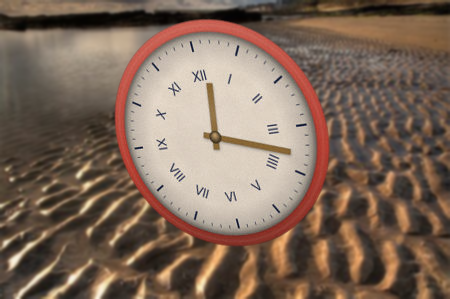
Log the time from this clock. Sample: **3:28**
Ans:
**12:18**
